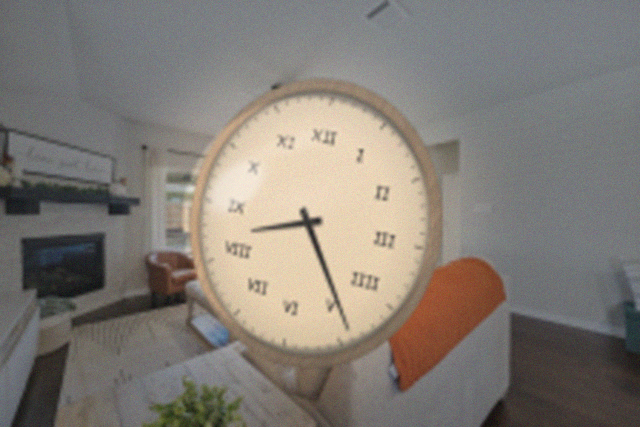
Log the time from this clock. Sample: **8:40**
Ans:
**8:24**
